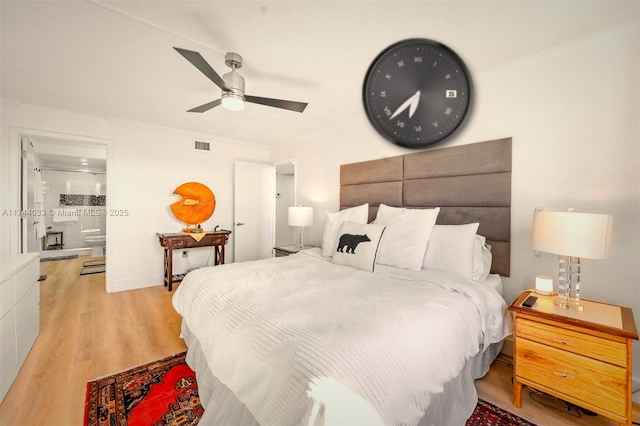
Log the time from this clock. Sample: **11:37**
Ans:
**6:38**
